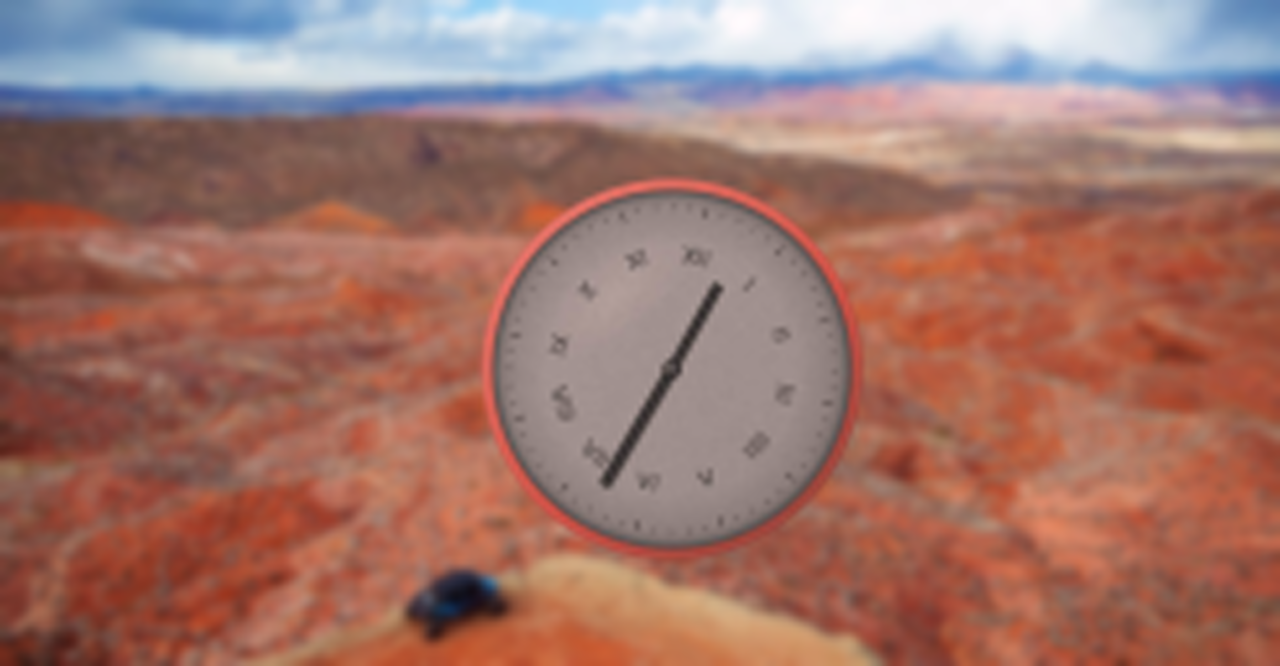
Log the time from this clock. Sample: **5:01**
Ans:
**12:33**
